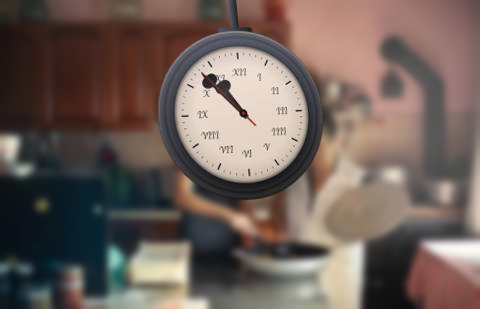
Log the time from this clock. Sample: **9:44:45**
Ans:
**10:52:53**
